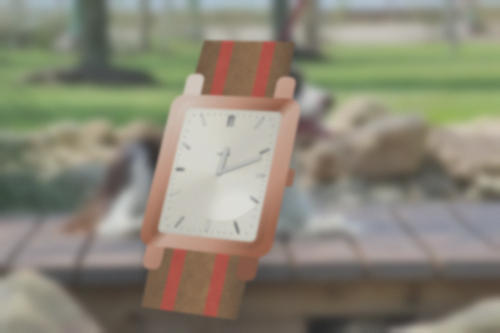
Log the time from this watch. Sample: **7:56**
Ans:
**12:11**
